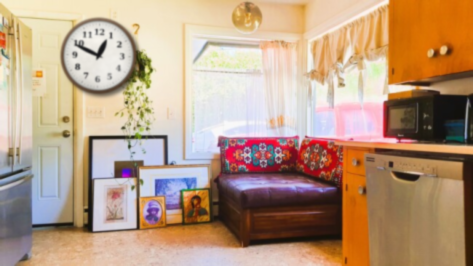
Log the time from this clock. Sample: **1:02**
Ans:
**12:49**
